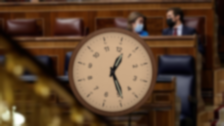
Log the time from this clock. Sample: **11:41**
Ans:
**12:24**
